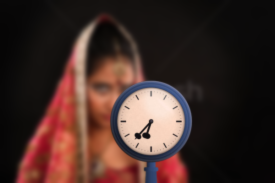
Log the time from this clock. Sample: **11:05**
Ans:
**6:37**
